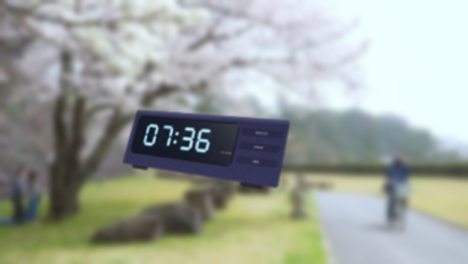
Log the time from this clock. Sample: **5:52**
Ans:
**7:36**
